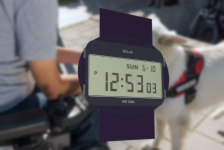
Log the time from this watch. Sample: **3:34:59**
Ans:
**12:53:03**
